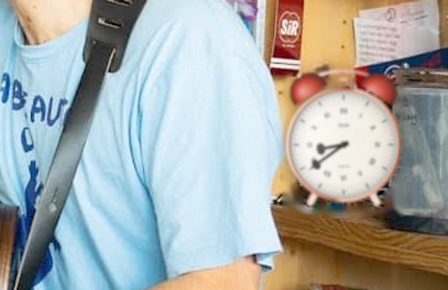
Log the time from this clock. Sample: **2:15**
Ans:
**8:39**
